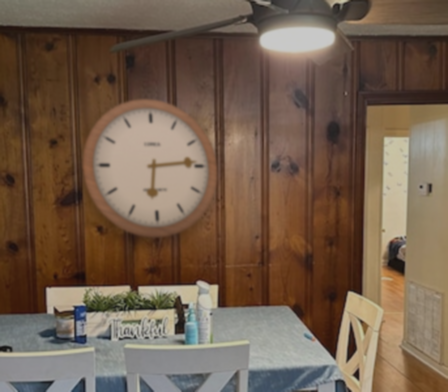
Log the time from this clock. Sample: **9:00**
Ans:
**6:14**
